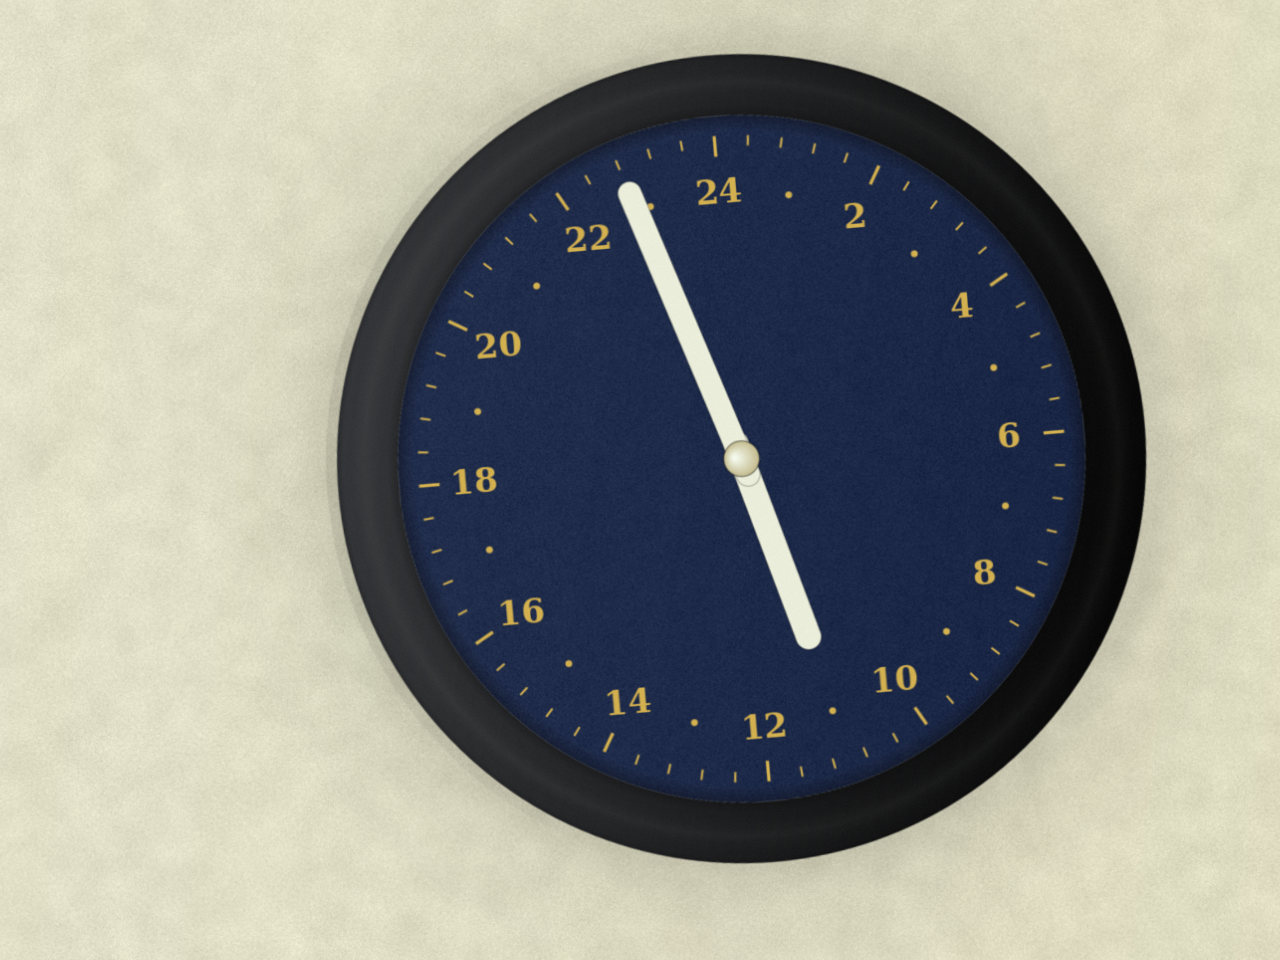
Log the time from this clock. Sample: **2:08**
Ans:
**10:57**
